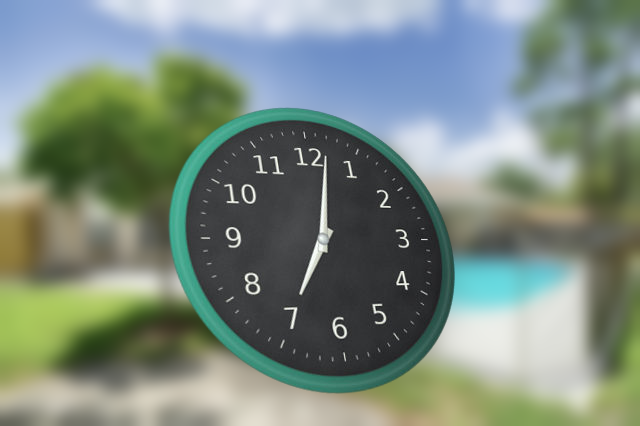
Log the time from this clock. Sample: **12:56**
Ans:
**7:02**
